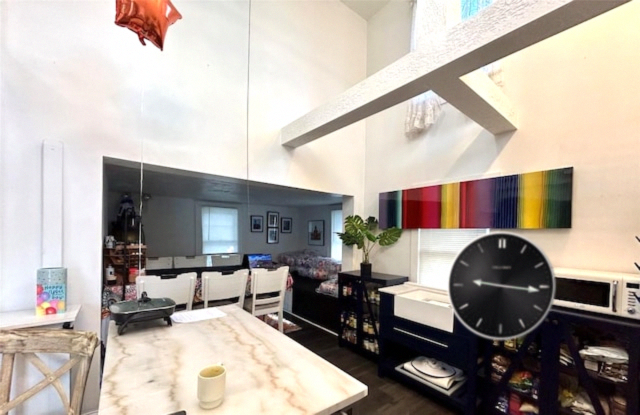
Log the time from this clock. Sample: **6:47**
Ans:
**9:16**
